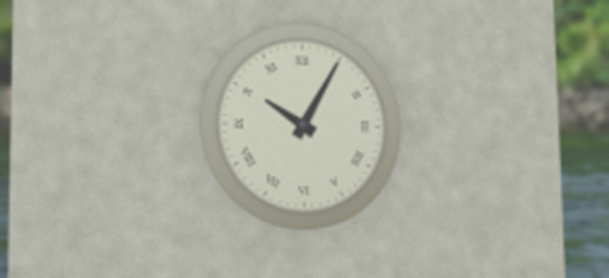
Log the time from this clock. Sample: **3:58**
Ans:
**10:05**
